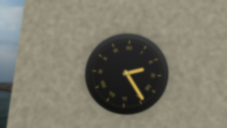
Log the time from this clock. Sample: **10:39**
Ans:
**2:24**
